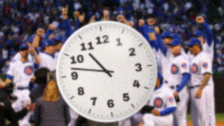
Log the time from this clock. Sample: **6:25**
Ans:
**10:47**
